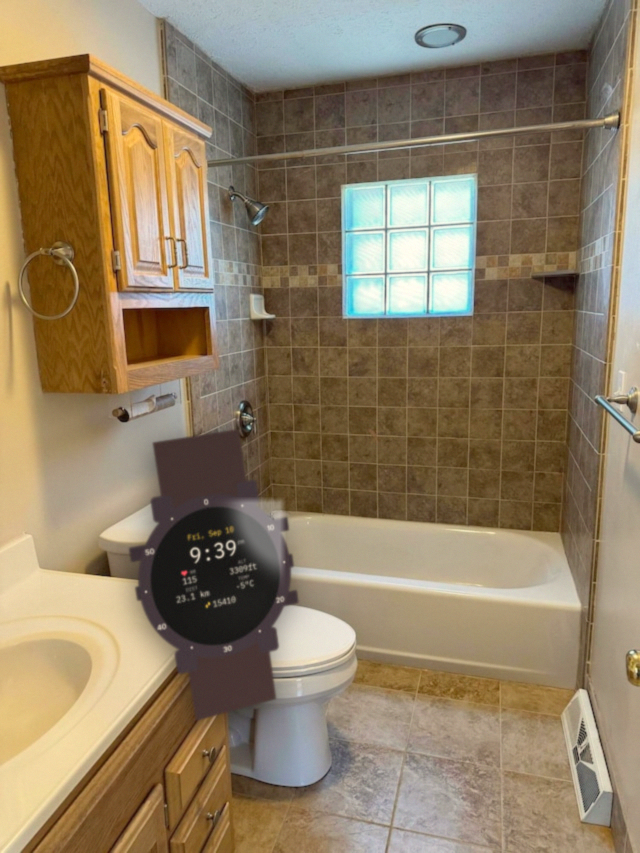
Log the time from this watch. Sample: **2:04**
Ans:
**9:39**
